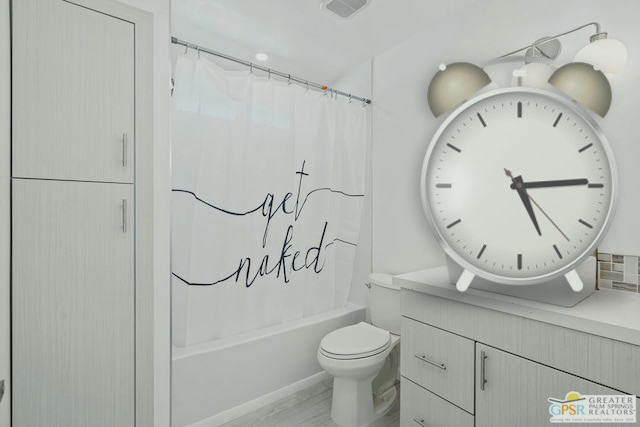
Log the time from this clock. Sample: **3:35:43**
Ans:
**5:14:23**
